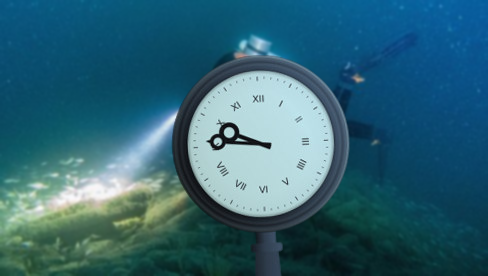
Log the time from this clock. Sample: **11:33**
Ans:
**9:46**
